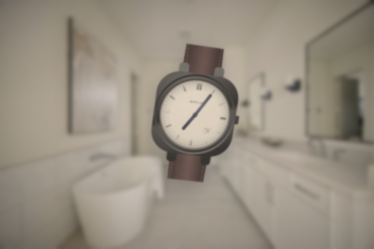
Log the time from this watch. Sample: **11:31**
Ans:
**7:05**
